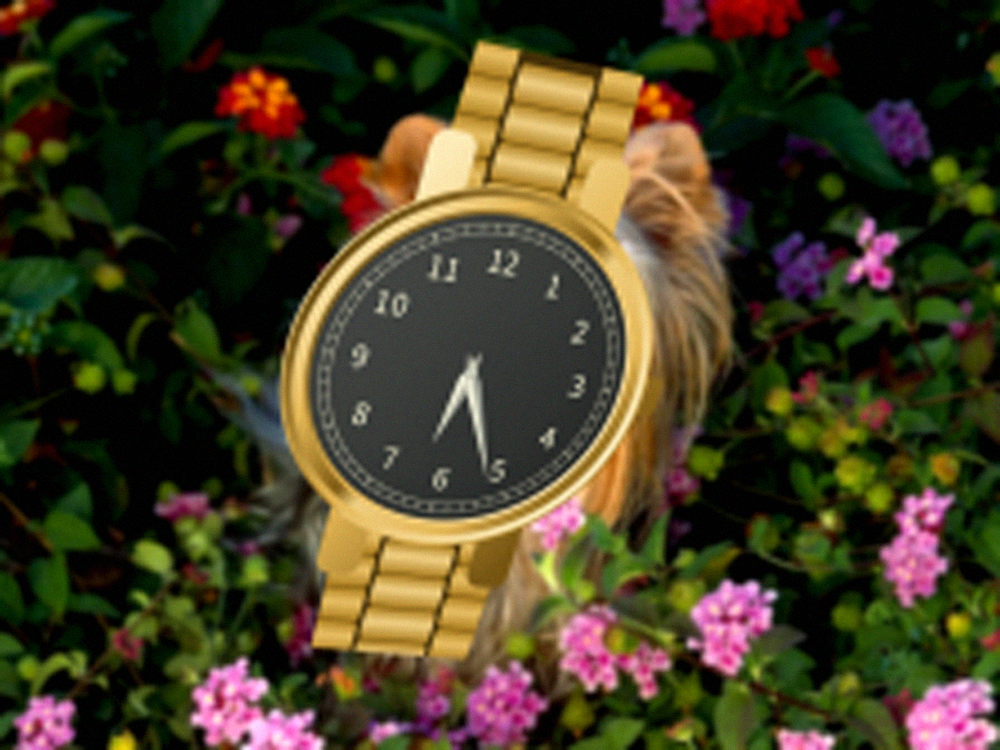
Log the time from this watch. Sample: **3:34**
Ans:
**6:26**
